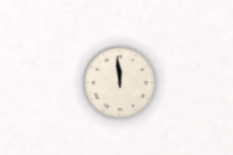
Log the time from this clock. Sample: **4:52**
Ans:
**11:59**
